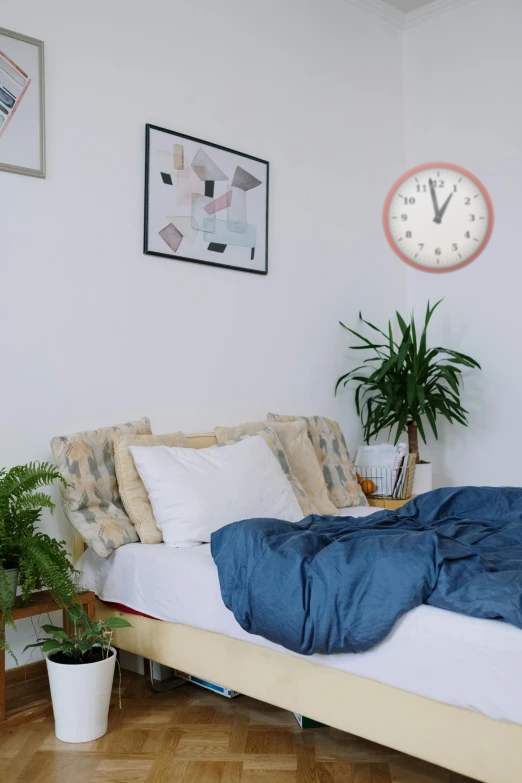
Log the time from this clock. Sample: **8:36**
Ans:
**12:58**
